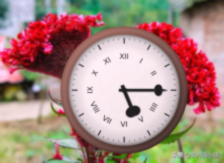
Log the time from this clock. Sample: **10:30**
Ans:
**5:15**
